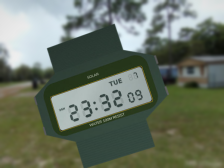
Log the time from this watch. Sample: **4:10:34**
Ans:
**23:32:09**
